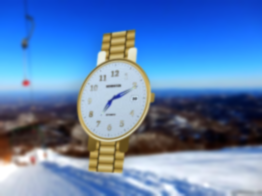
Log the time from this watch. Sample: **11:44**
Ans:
**7:11**
